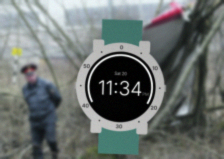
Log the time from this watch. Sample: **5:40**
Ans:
**11:34**
